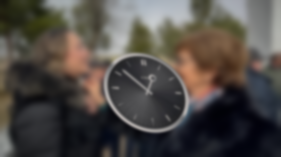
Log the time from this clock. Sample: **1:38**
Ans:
**12:52**
